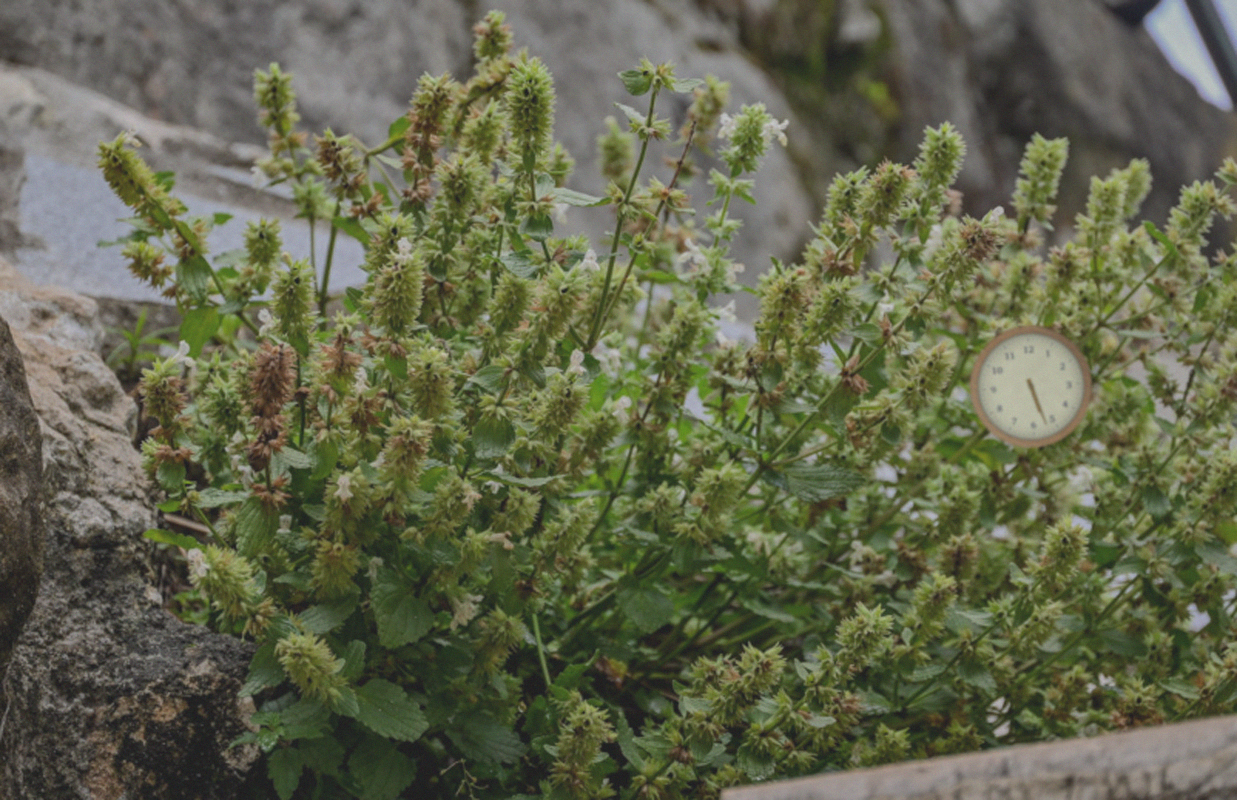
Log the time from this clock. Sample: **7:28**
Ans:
**5:27**
